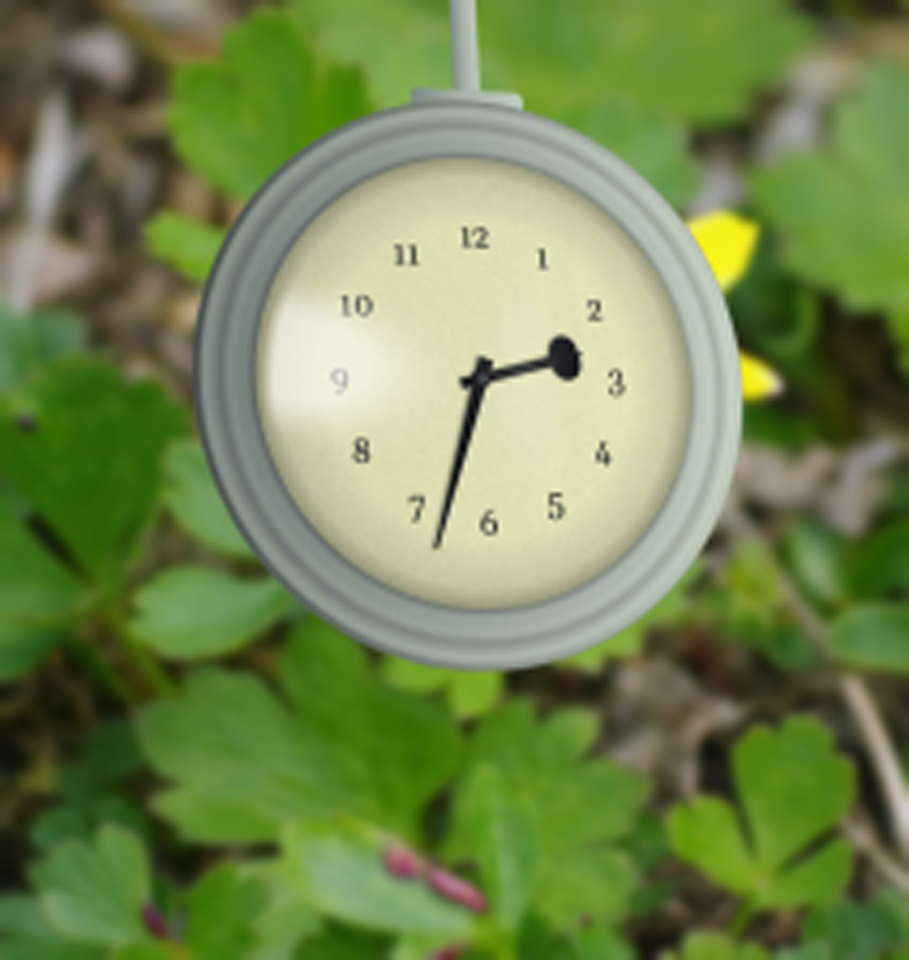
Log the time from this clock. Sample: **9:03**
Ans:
**2:33**
